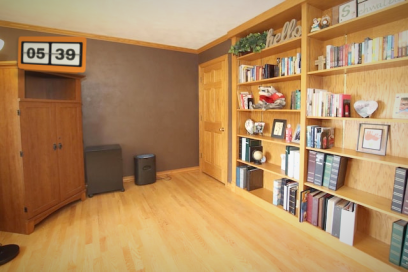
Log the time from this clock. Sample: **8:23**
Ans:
**5:39**
